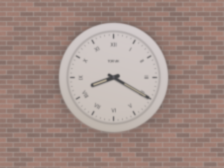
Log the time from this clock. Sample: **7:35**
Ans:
**8:20**
